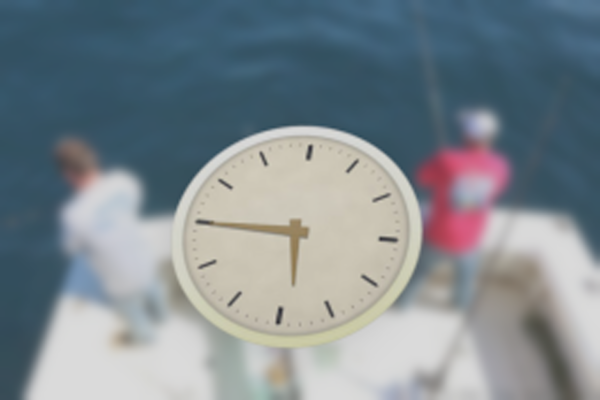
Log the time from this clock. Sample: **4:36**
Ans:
**5:45**
